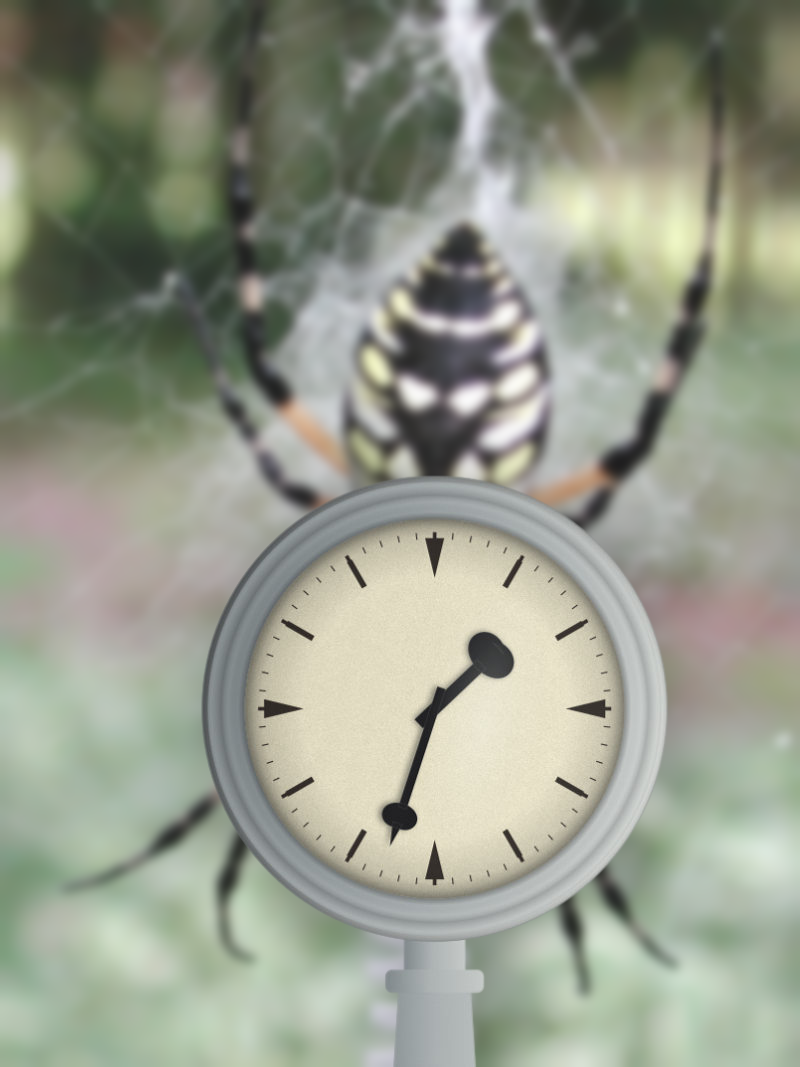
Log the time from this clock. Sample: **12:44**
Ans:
**1:33**
